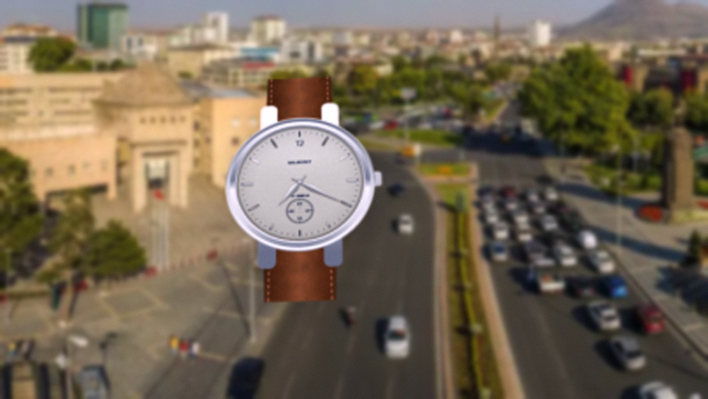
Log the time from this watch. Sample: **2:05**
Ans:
**7:20**
